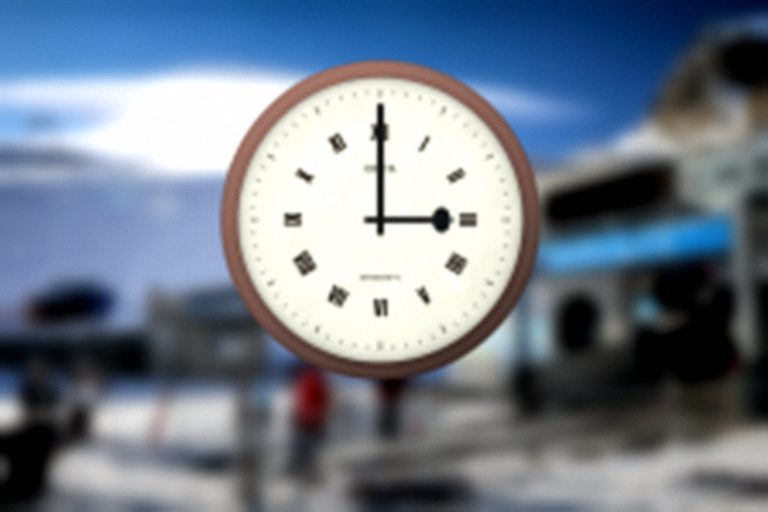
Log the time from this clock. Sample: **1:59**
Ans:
**3:00**
